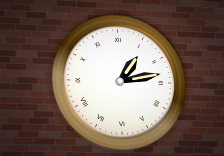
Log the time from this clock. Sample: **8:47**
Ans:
**1:13**
